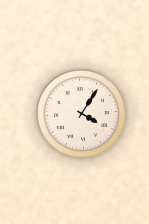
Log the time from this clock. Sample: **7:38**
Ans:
**4:06**
